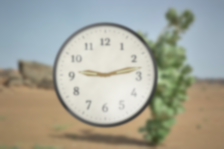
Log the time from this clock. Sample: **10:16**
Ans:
**9:13**
